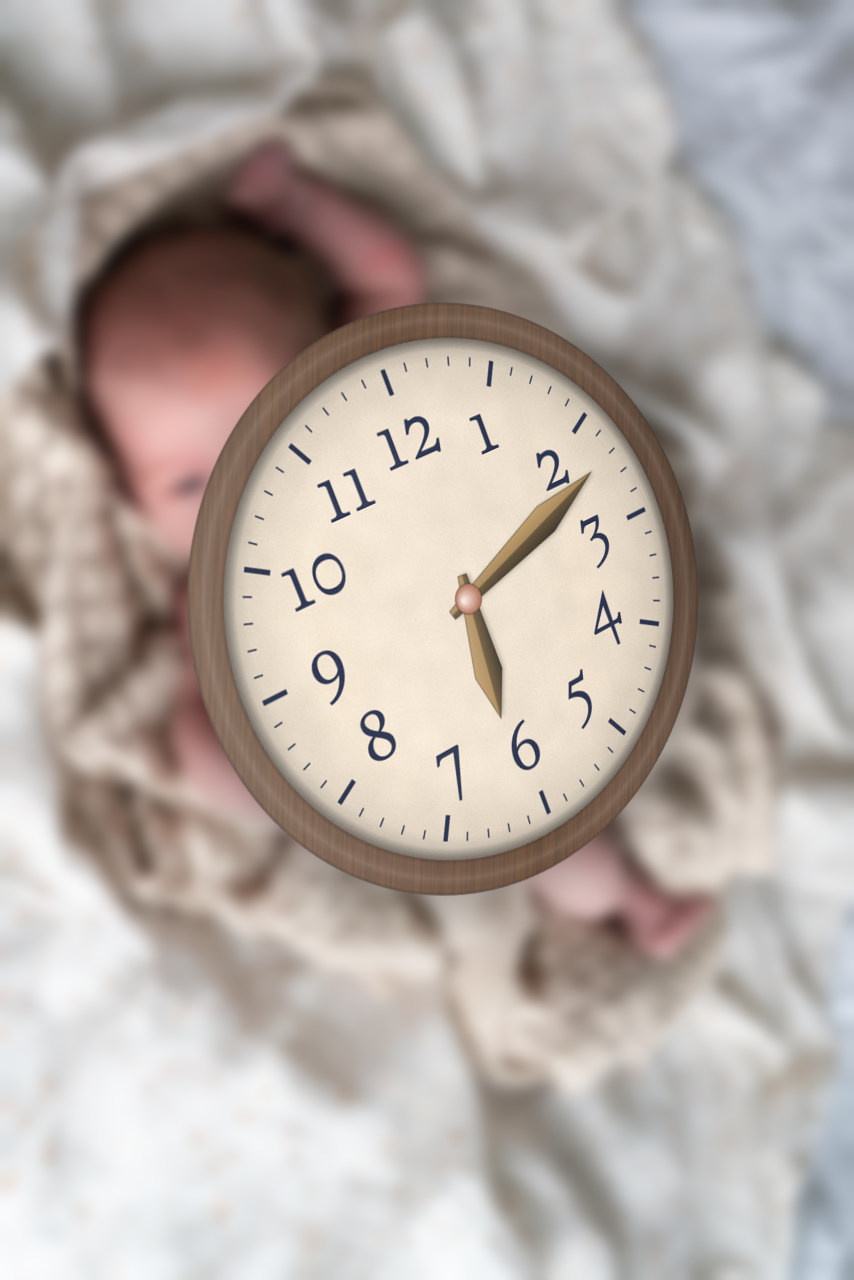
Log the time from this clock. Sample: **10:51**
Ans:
**6:12**
